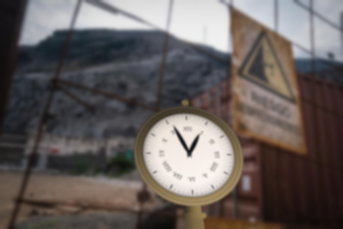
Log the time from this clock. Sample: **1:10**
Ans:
**12:56**
